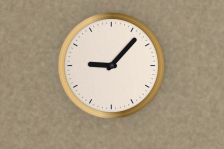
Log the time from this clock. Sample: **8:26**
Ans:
**9:07**
